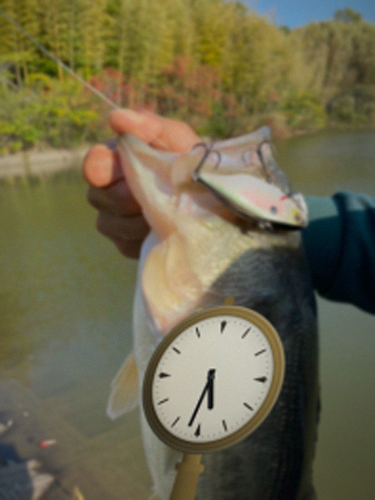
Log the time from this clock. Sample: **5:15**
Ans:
**5:32**
